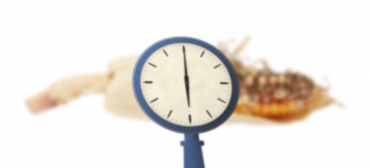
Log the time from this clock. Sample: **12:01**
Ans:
**6:00**
